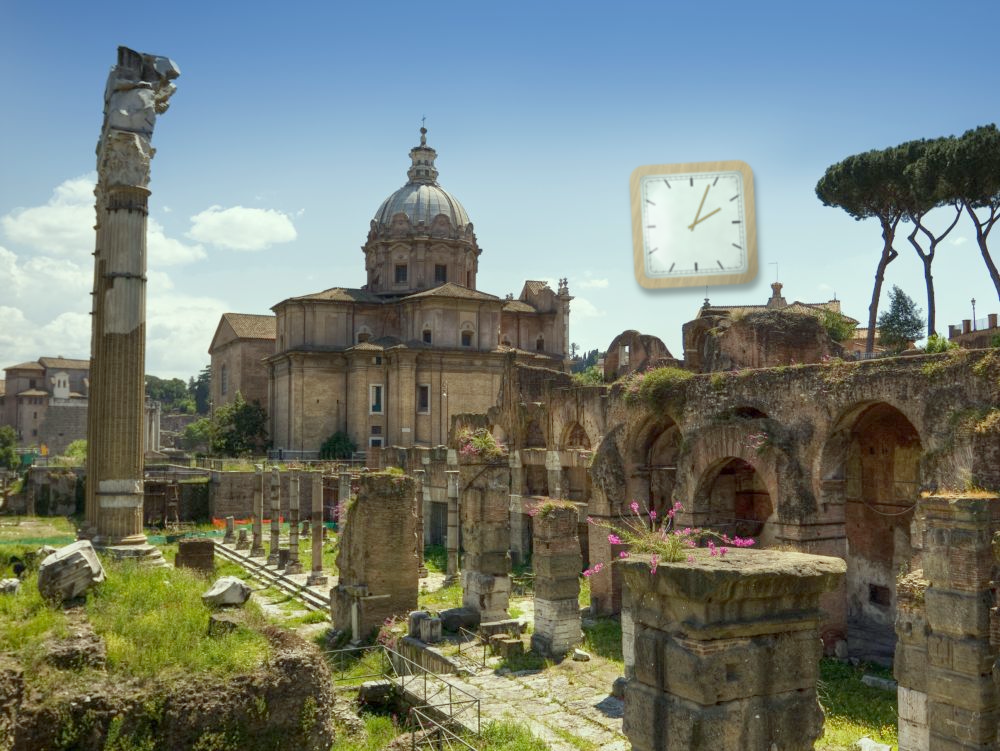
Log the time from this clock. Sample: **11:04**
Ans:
**2:04**
